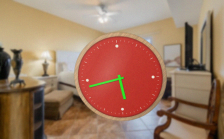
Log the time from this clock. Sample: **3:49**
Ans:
**5:43**
